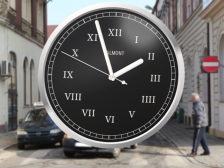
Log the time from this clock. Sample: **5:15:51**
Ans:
**1:56:49**
